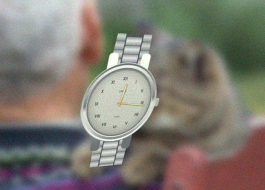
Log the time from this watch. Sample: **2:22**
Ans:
**12:16**
